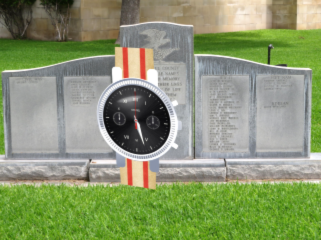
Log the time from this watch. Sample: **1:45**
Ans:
**5:27**
